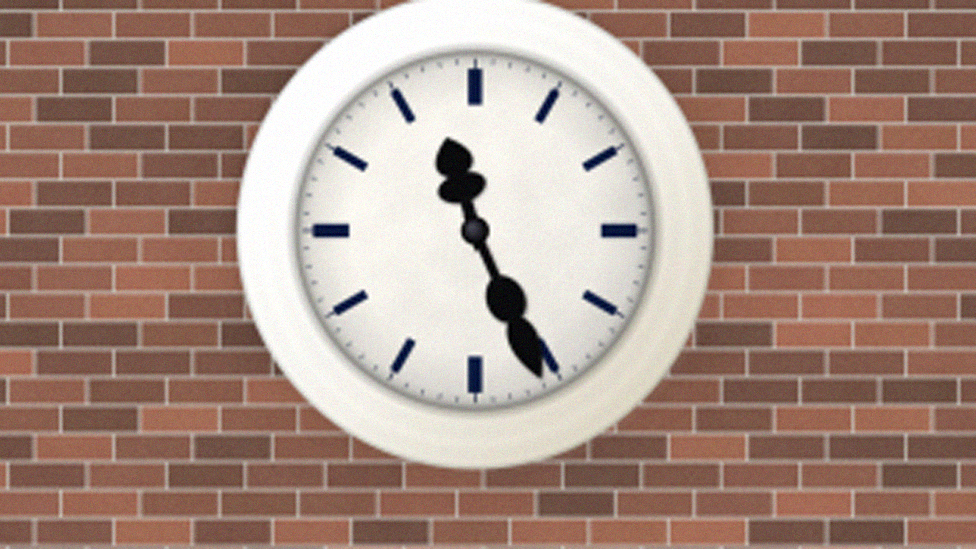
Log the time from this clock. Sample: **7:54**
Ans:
**11:26**
